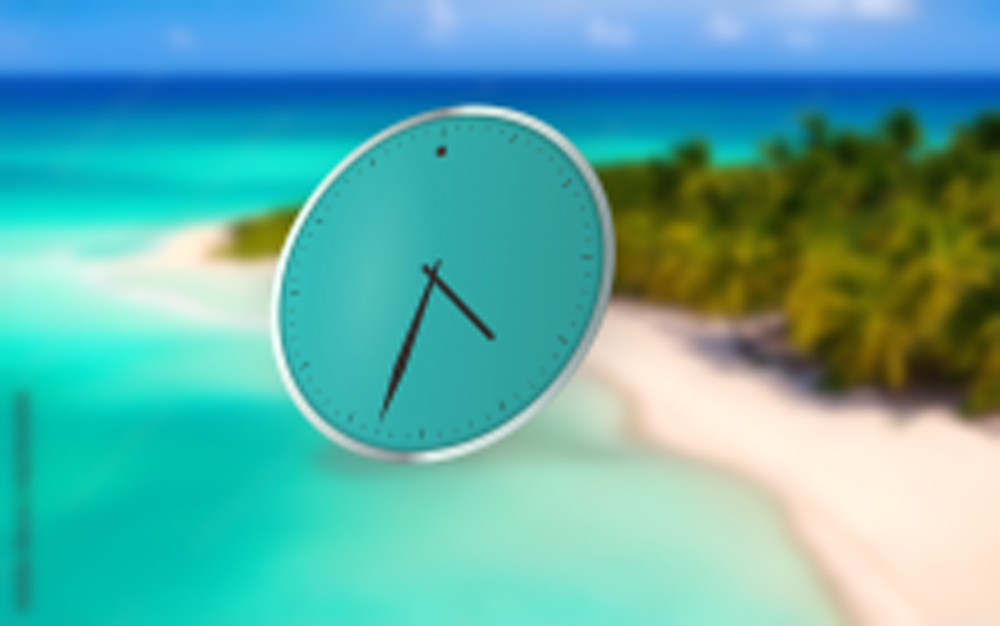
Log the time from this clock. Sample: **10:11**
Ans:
**4:33**
